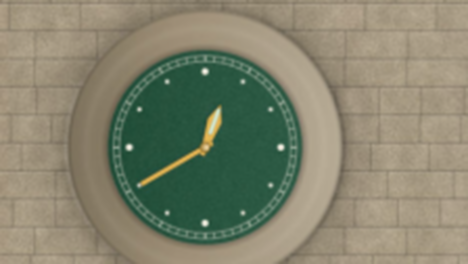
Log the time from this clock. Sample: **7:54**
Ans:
**12:40**
